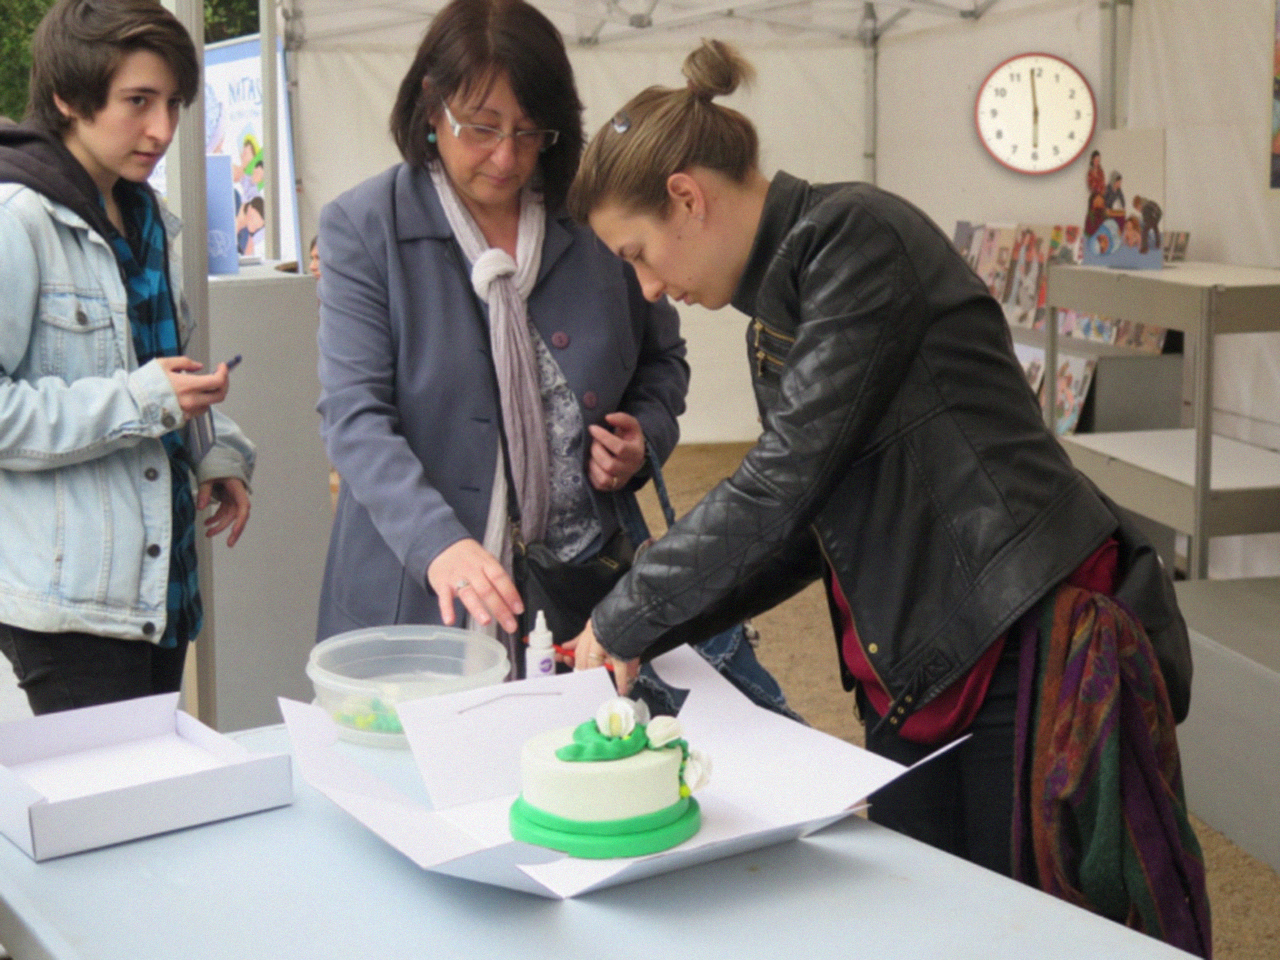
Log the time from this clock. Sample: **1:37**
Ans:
**5:59**
